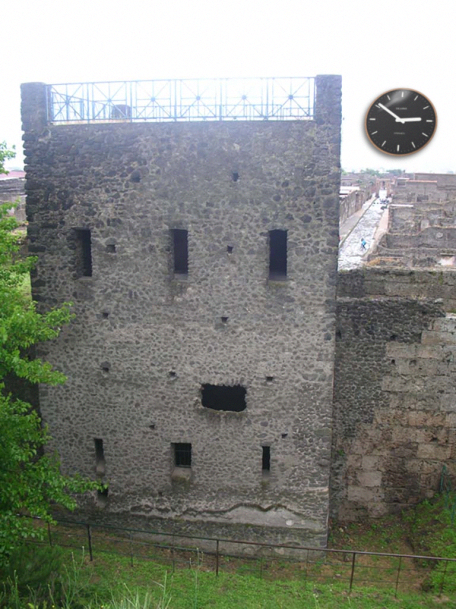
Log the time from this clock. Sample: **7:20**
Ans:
**2:51**
